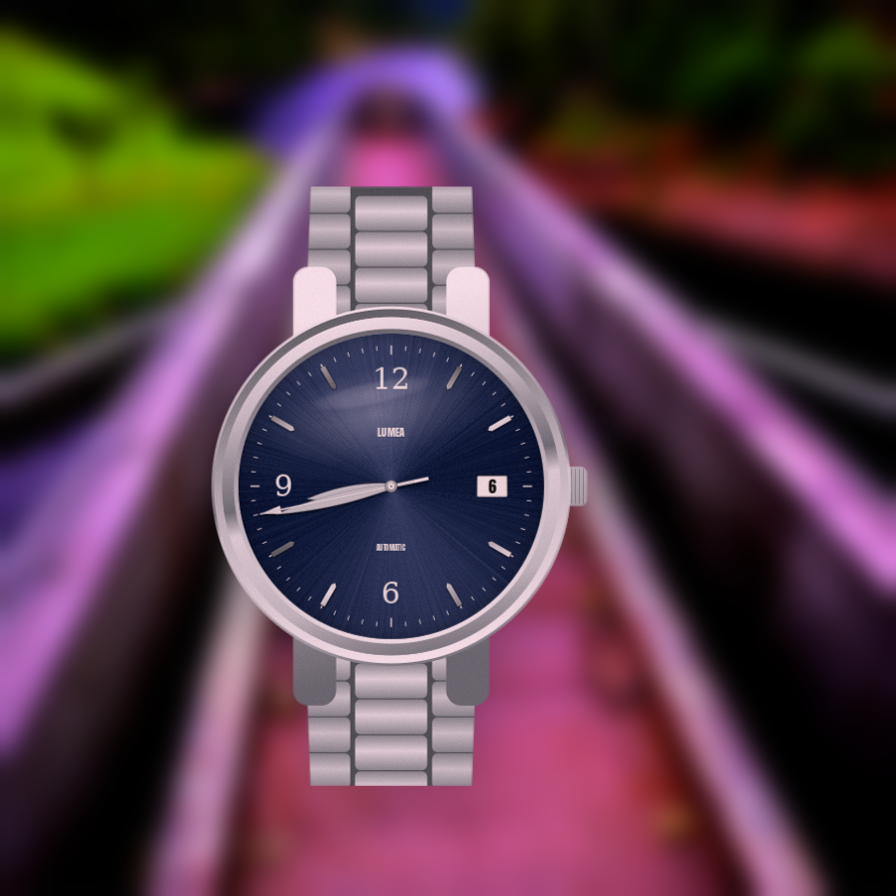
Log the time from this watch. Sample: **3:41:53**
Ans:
**8:42:43**
